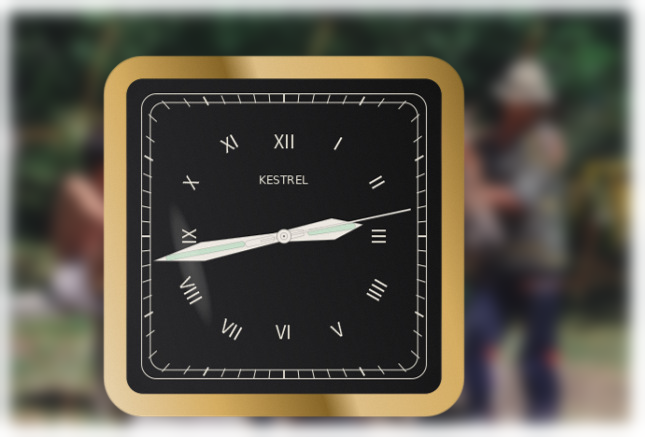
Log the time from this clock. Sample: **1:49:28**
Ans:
**2:43:13**
